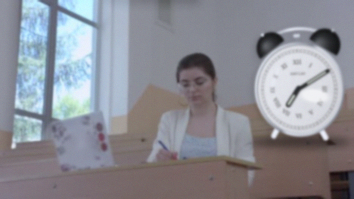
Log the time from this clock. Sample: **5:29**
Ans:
**7:10**
